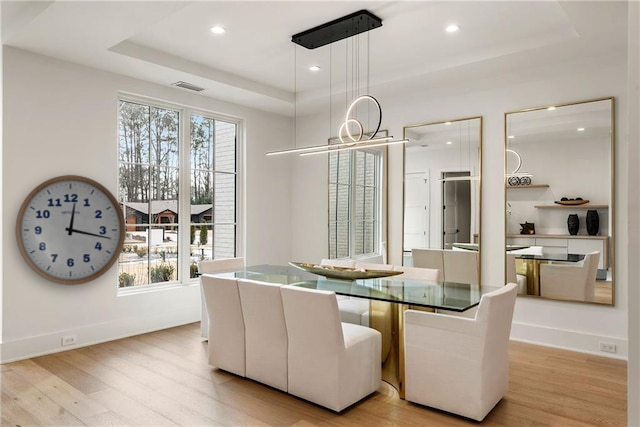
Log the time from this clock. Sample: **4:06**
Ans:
**12:17**
